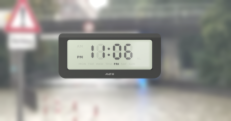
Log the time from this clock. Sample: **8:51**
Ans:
**11:06**
